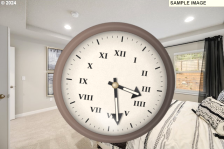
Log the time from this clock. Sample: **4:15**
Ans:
**3:28**
